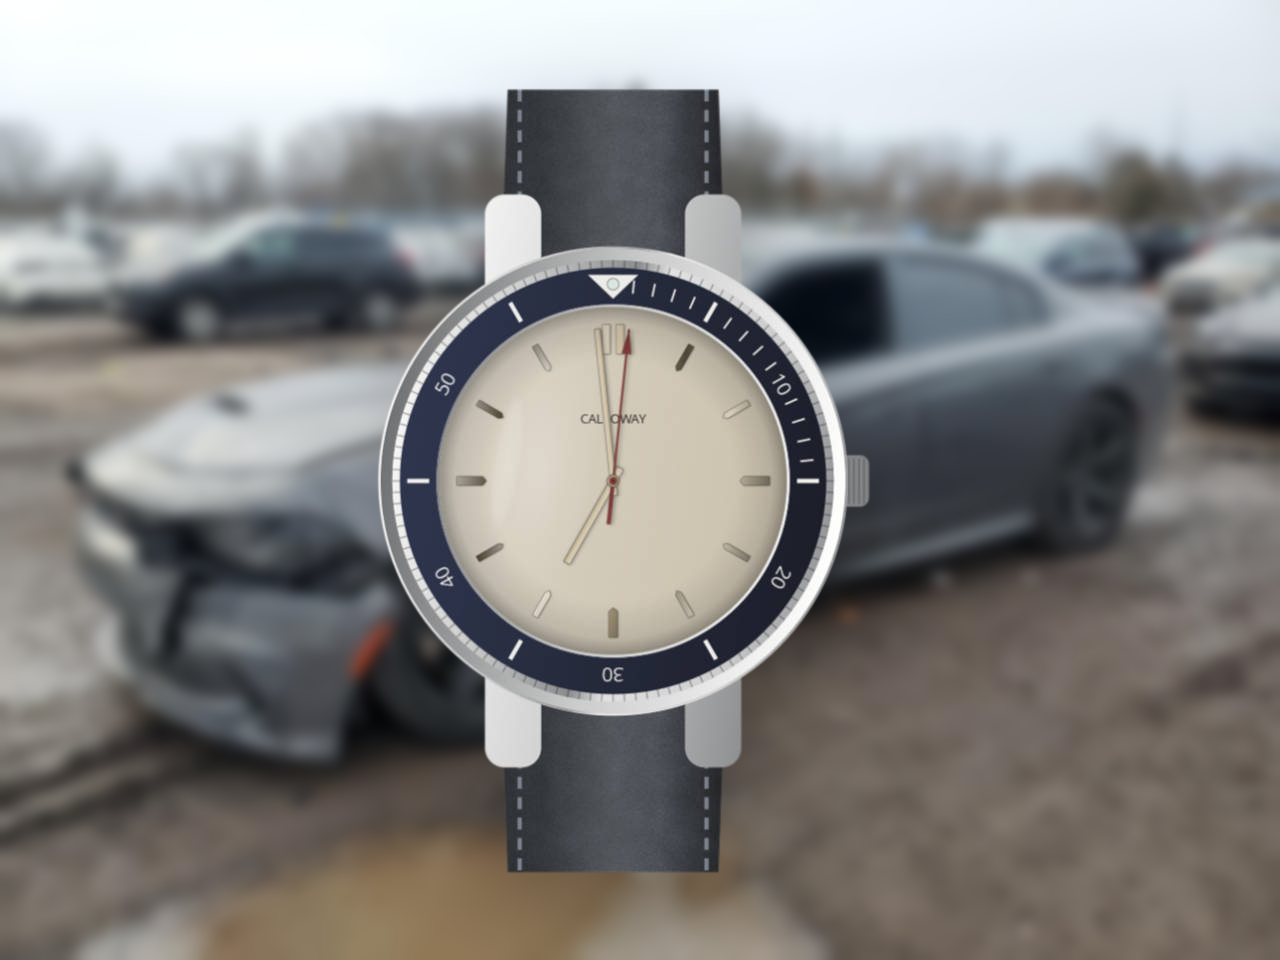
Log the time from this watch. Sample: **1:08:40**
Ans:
**6:59:01**
